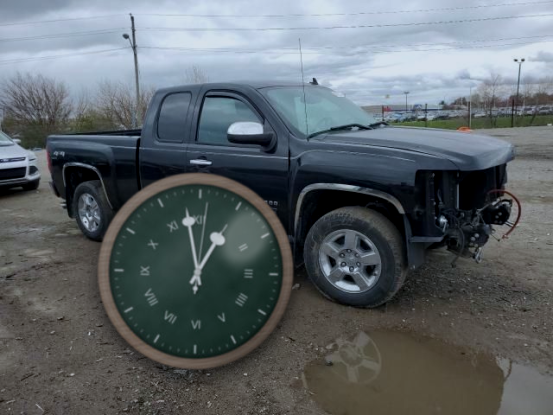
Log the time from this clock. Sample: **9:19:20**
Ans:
**12:58:01**
